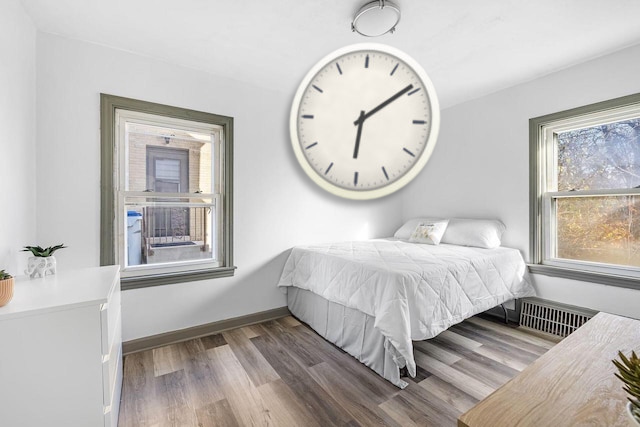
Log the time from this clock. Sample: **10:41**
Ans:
**6:09**
